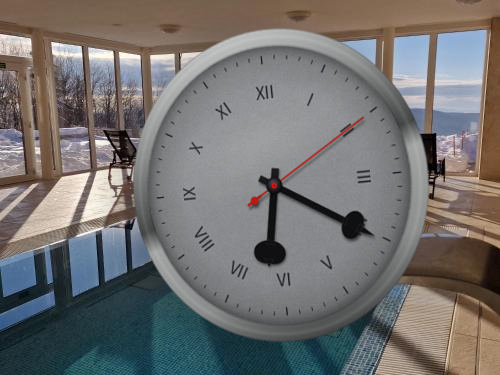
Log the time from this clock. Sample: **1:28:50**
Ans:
**6:20:10**
